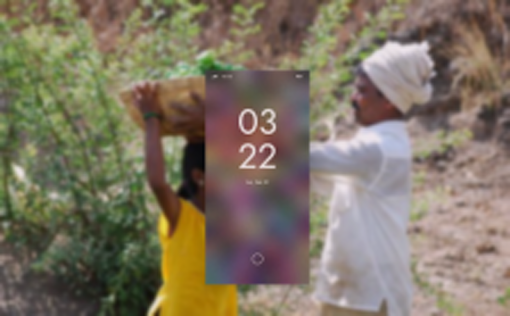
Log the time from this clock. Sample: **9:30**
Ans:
**3:22**
